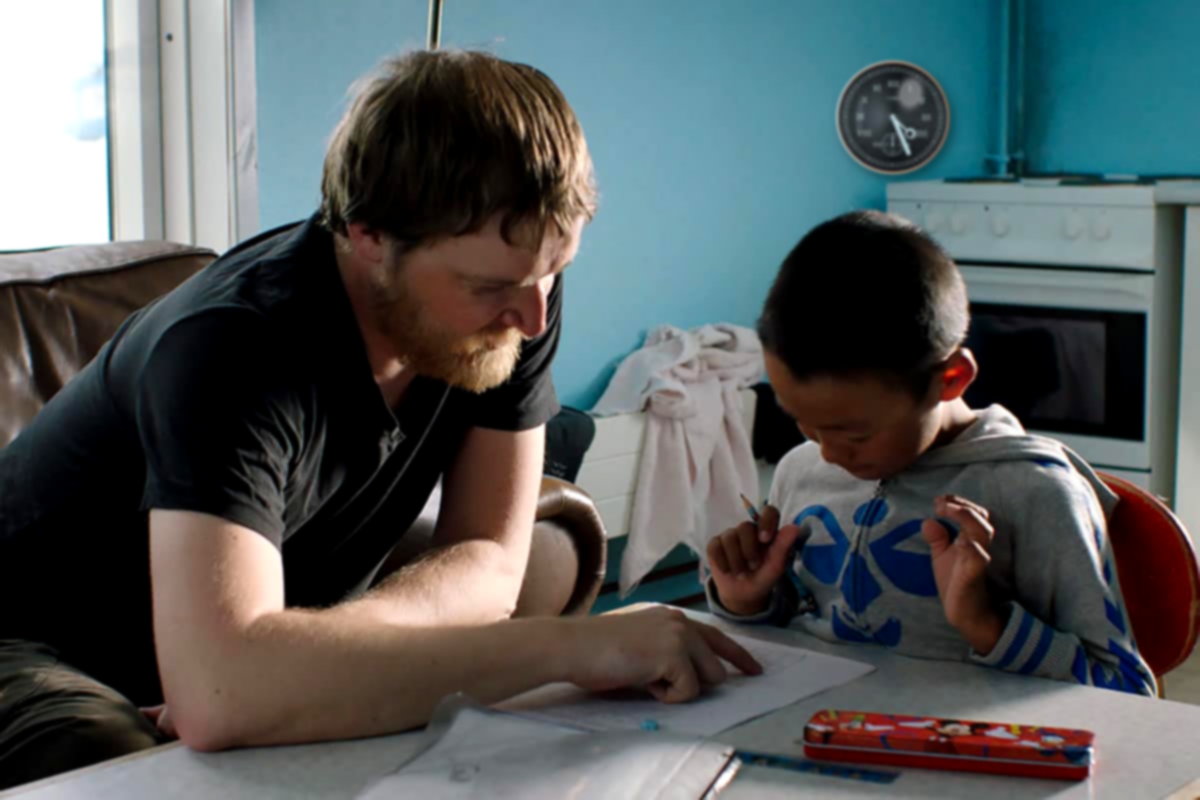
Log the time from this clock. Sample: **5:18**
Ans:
**4:26**
